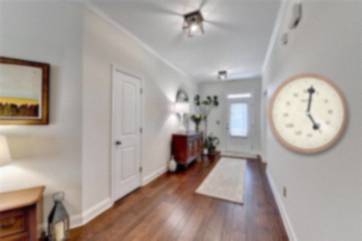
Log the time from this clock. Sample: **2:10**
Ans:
**5:02**
